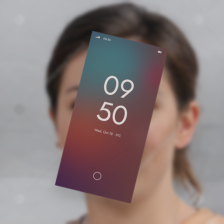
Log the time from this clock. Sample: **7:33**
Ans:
**9:50**
